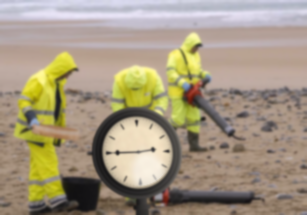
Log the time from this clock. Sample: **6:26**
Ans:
**2:45**
